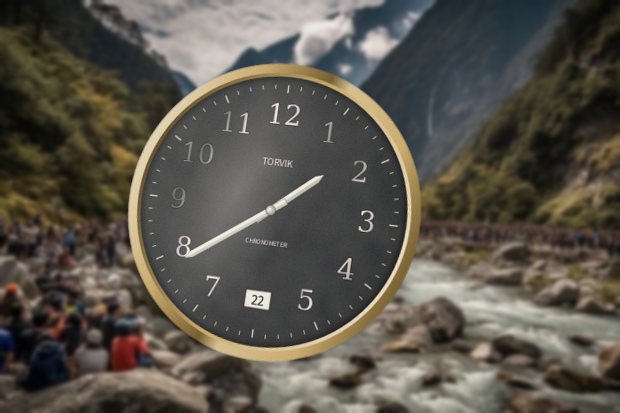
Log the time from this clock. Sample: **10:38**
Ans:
**1:39**
